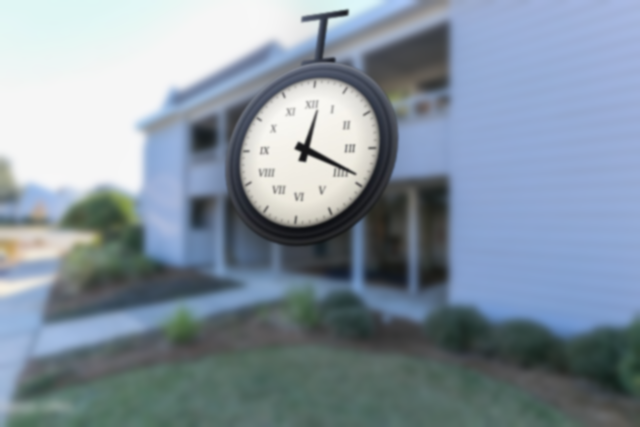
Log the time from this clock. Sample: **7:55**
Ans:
**12:19**
